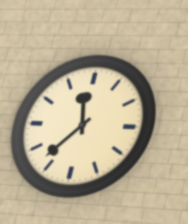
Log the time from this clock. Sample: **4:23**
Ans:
**11:37**
